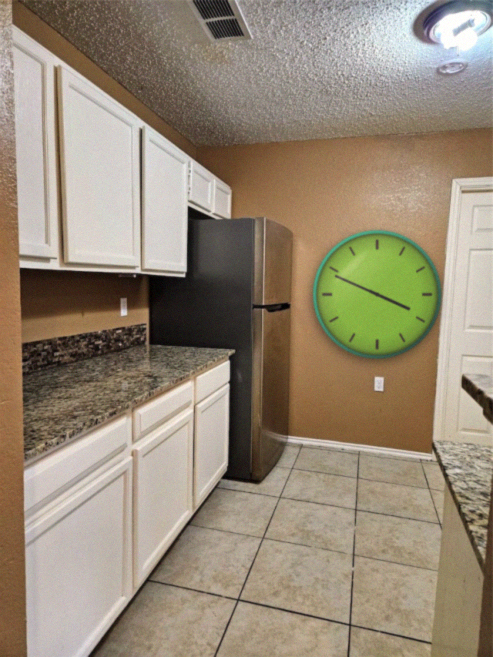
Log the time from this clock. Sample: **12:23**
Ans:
**3:49**
